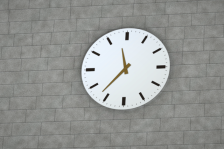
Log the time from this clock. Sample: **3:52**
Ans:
**11:37**
